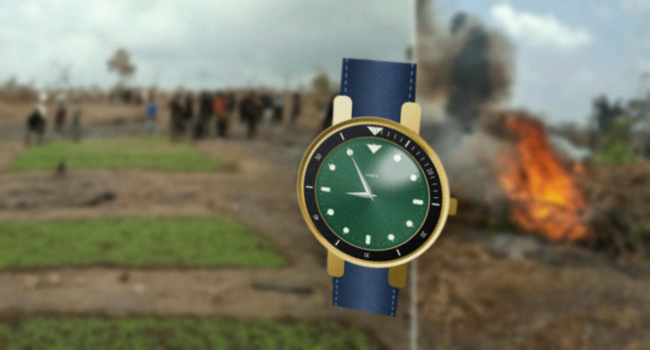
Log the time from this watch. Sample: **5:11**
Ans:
**8:55**
